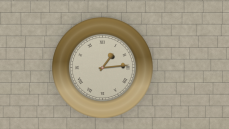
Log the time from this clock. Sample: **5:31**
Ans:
**1:14**
